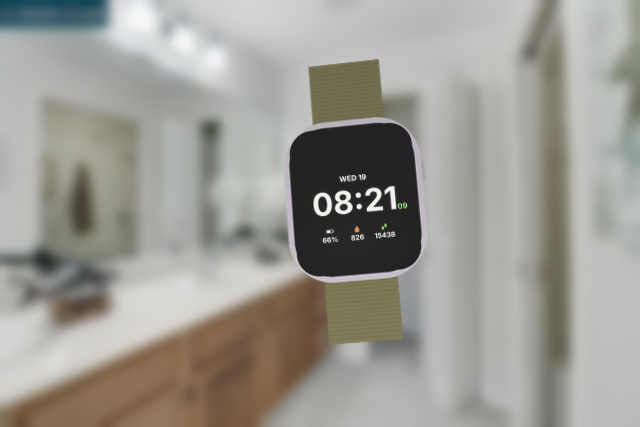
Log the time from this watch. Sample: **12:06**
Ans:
**8:21**
